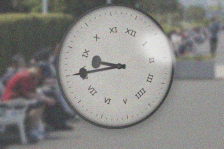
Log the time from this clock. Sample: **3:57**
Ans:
**8:40**
